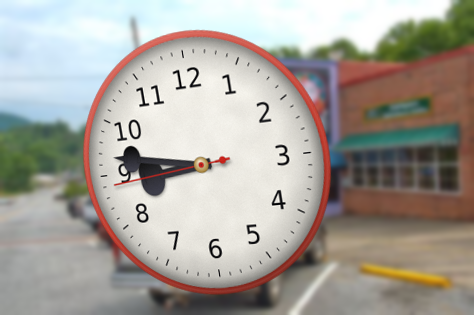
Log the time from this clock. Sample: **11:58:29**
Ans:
**8:46:44**
